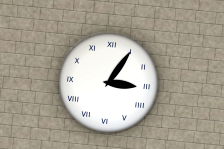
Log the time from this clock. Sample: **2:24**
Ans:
**3:05**
